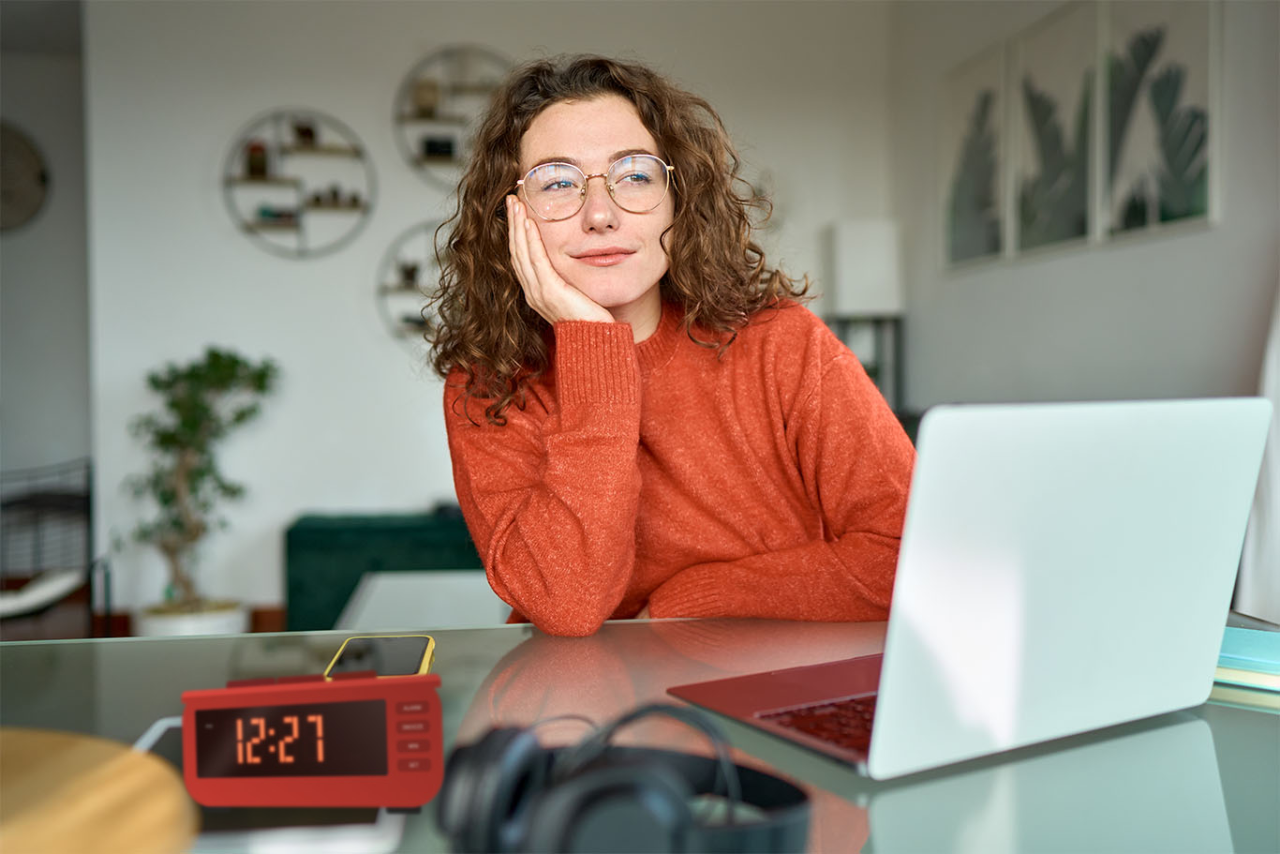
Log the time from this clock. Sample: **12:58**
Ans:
**12:27**
